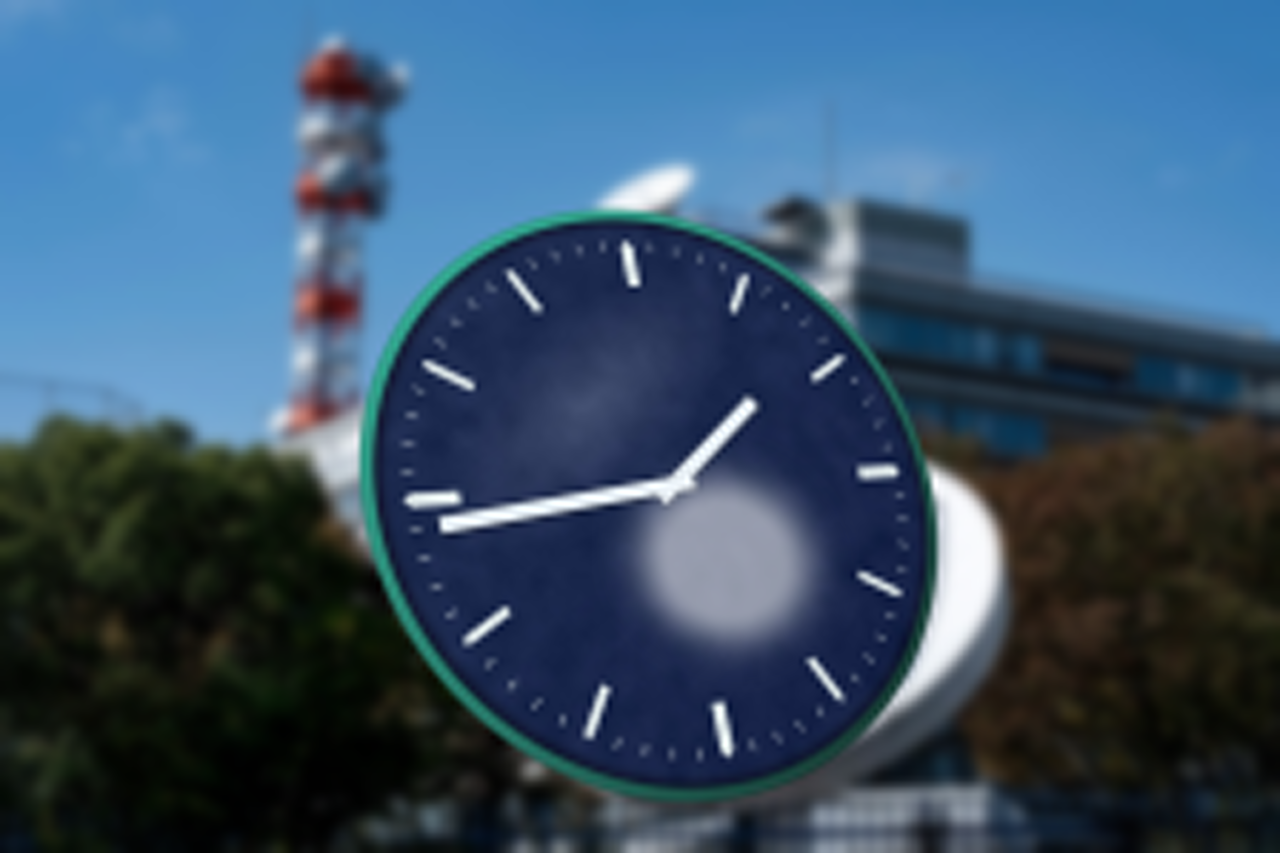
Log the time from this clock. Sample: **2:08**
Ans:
**1:44**
